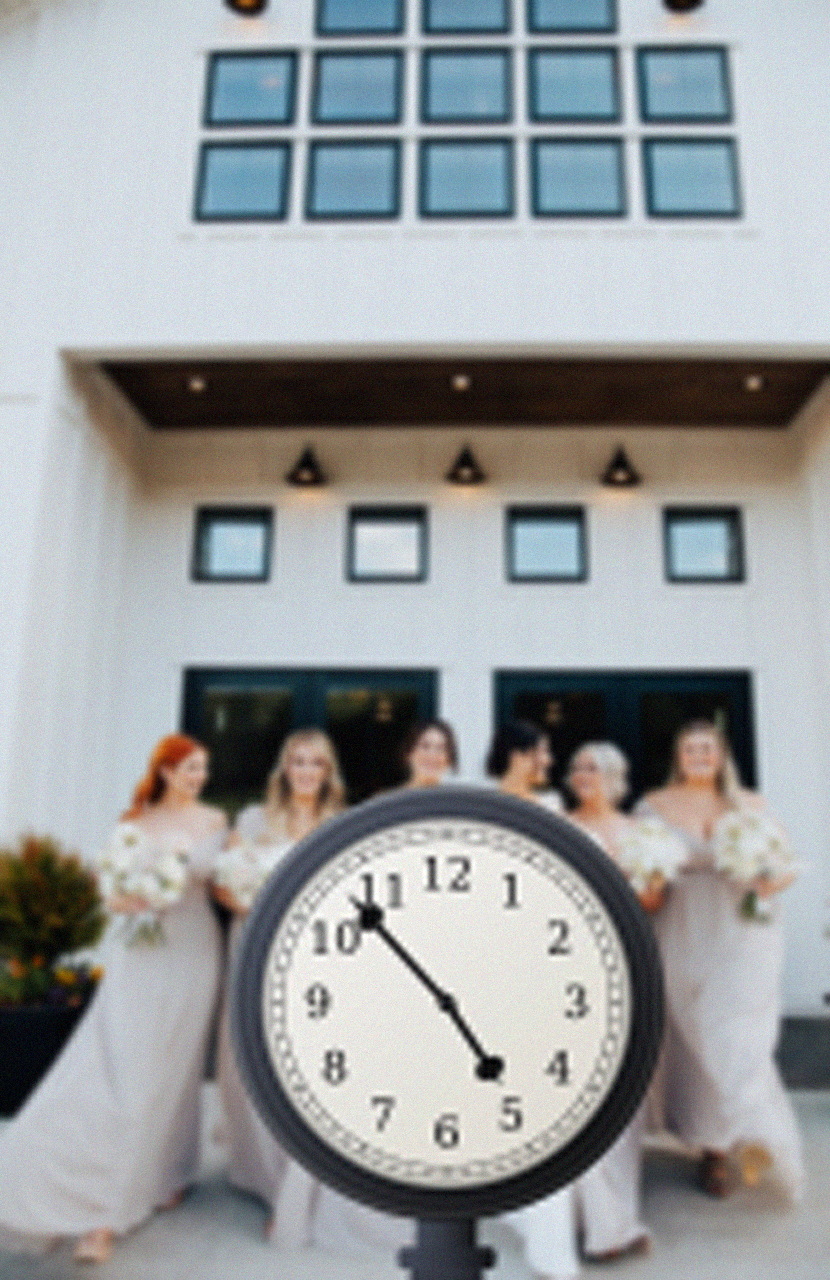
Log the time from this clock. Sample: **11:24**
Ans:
**4:53**
